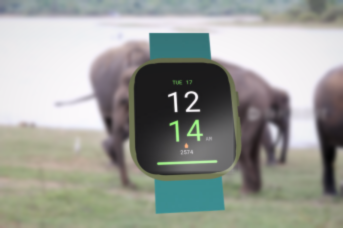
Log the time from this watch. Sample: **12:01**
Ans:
**12:14**
